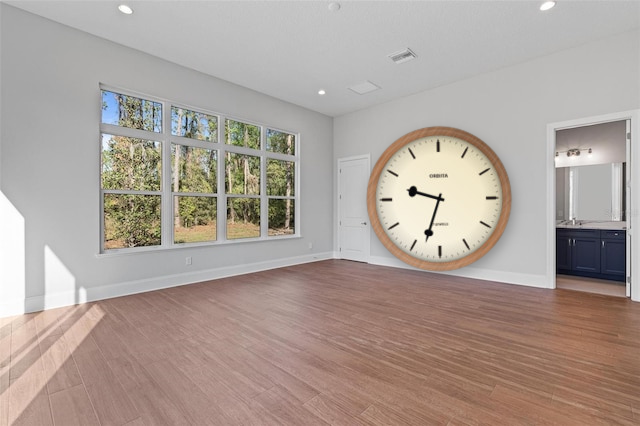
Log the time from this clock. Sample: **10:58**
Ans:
**9:33**
